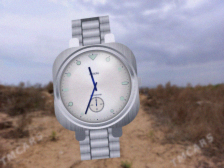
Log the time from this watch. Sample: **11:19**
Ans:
**11:34**
